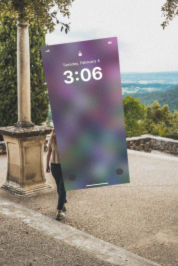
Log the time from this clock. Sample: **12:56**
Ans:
**3:06**
